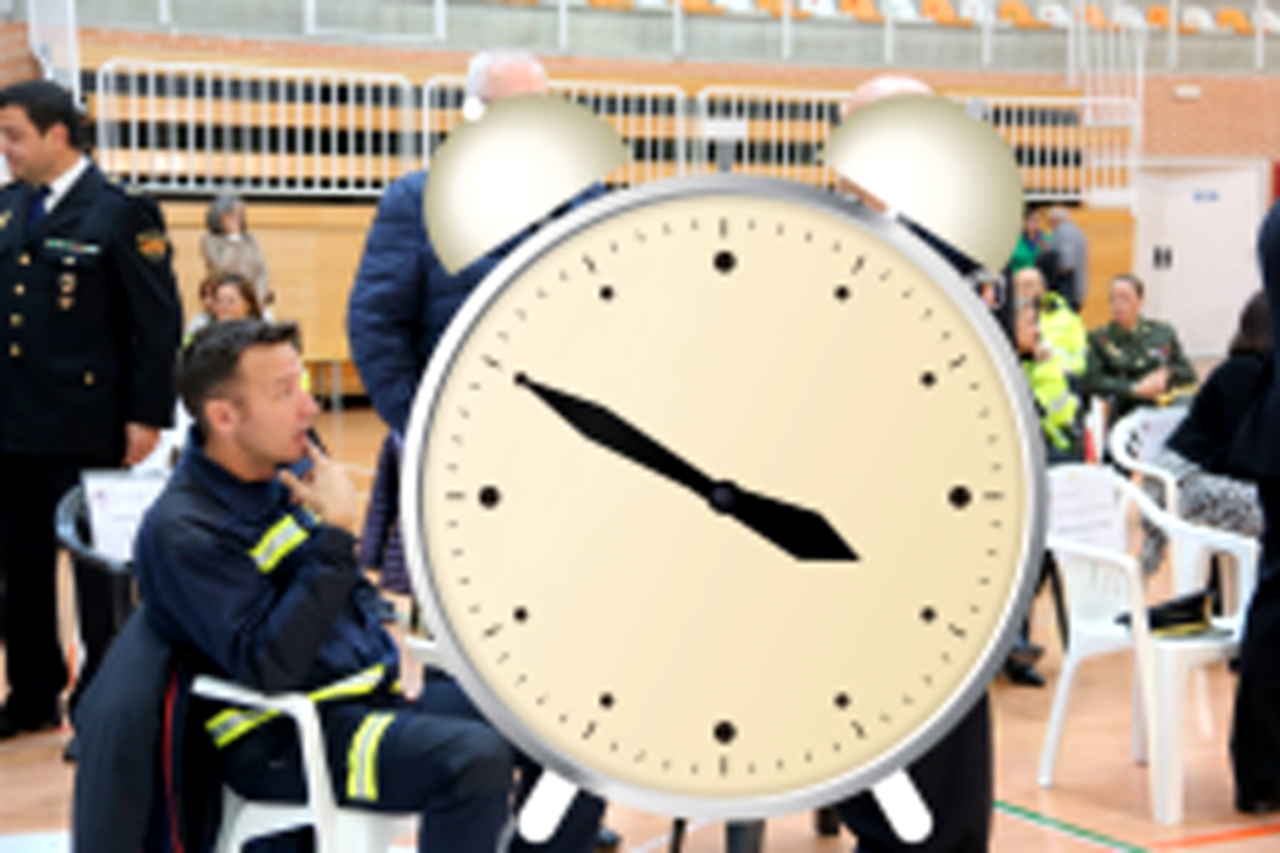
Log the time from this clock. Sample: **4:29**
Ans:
**3:50**
